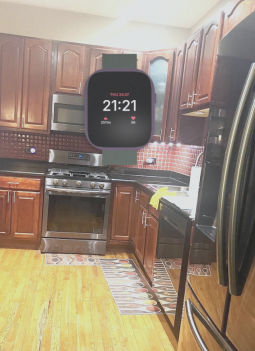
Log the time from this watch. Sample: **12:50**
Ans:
**21:21**
